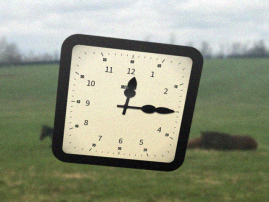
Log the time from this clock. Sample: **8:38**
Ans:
**12:15**
